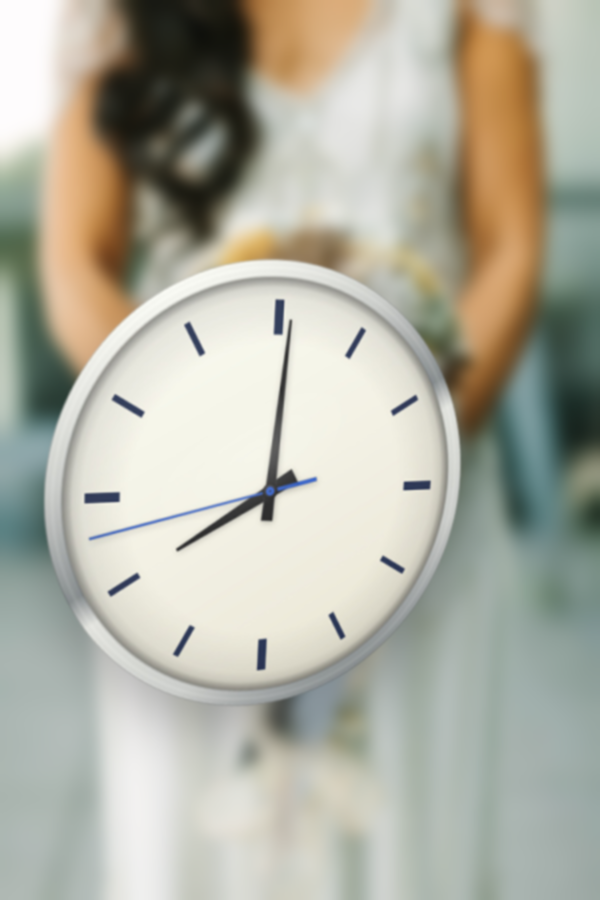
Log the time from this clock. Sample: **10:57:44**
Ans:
**8:00:43**
